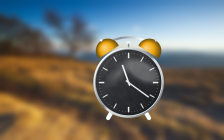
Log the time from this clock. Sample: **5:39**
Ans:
**11:21**
